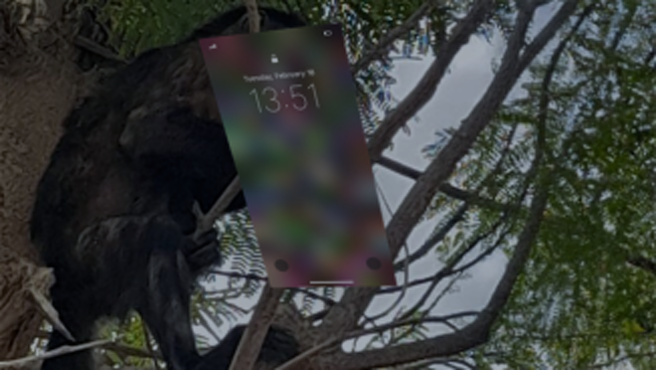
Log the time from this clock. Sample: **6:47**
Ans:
**13:51**
